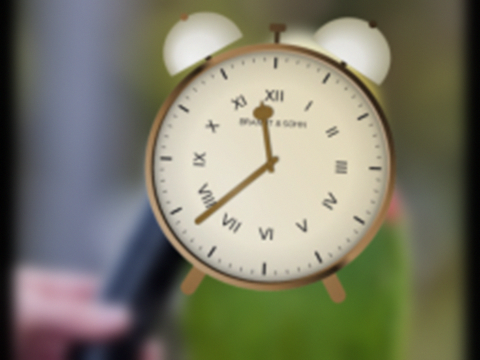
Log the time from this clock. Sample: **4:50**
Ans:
**11:38**
